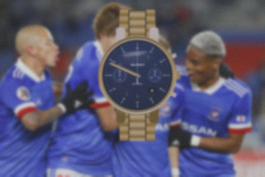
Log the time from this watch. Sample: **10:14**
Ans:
**9:49**
